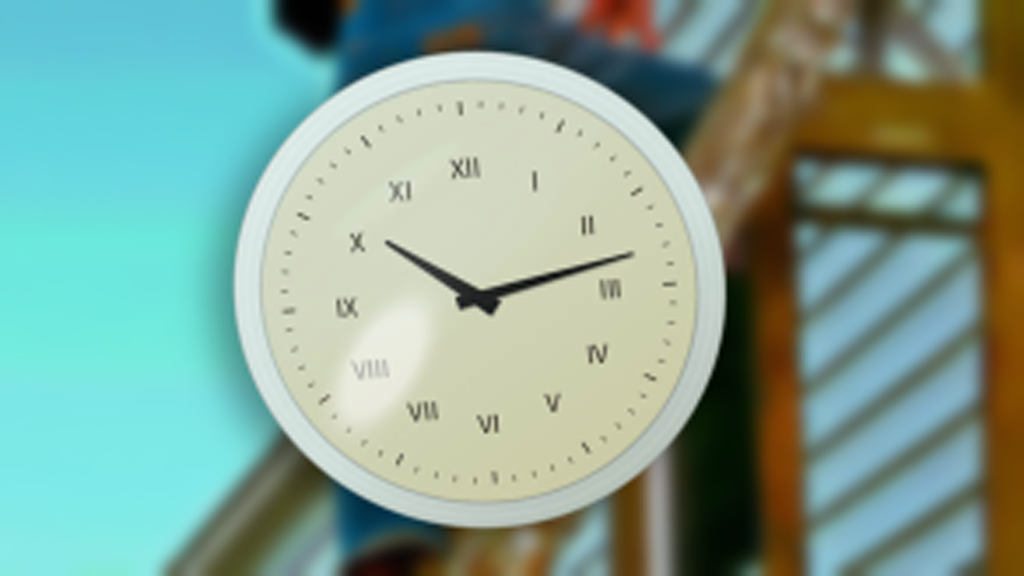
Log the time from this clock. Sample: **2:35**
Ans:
**10:13**
